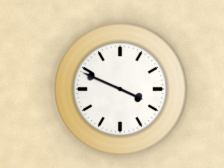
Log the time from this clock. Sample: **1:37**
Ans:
**3:49**
